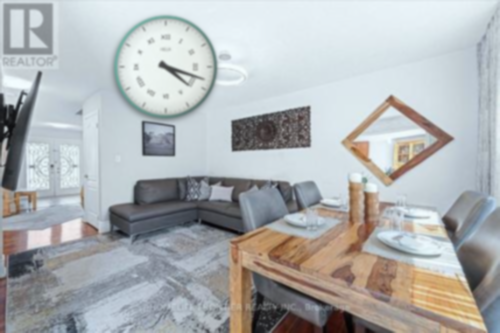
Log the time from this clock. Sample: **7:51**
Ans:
**4:18**
